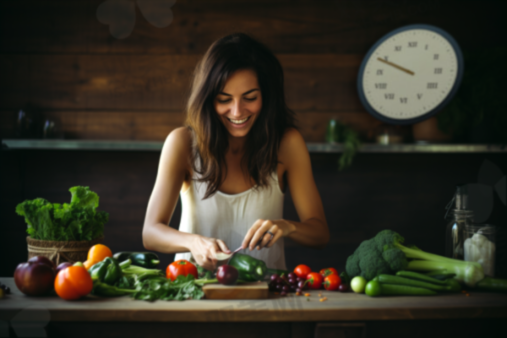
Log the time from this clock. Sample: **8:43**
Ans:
**9:49**
